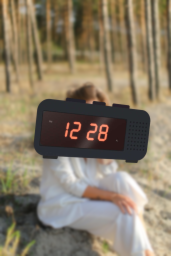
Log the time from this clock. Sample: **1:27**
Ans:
**12:28**
